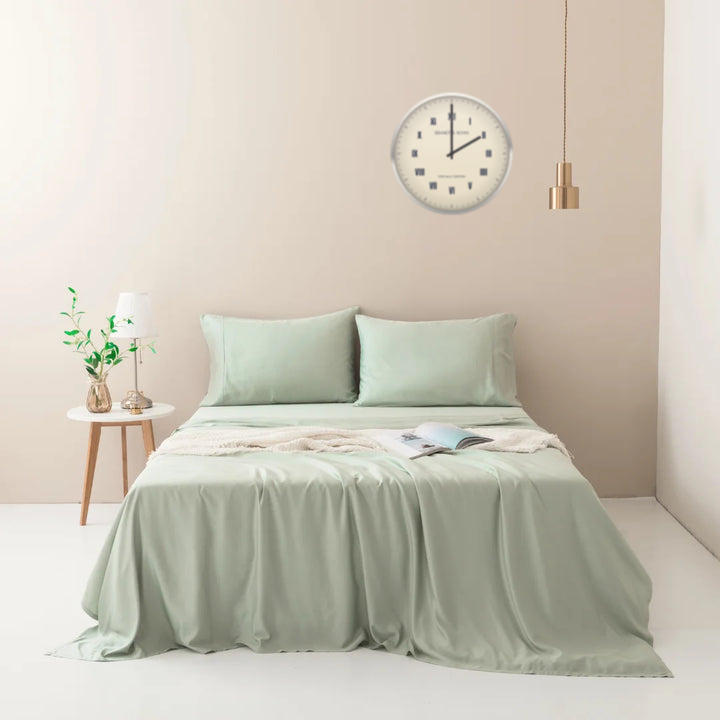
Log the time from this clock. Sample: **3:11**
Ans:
**2:00**
